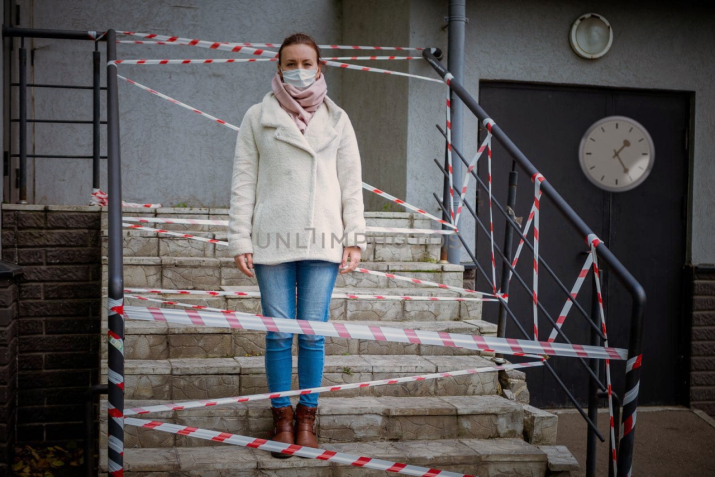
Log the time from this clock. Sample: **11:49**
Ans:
**1:25**
